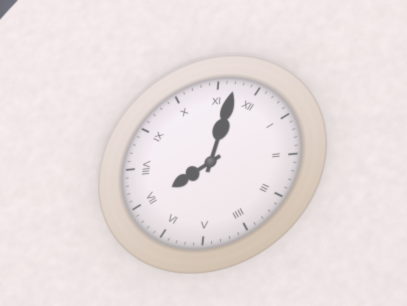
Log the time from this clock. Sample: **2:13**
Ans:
**6:57**
